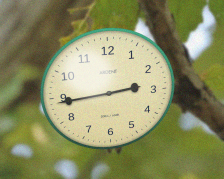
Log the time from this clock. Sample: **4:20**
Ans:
**2:44**
